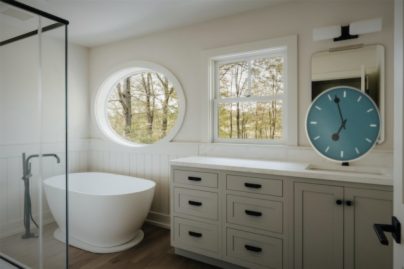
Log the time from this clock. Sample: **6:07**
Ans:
**6:57**
